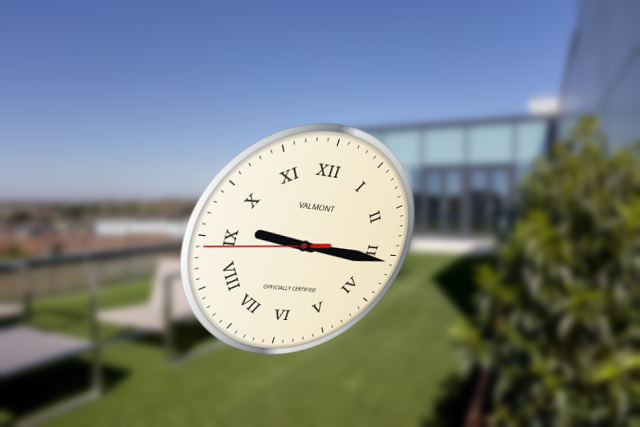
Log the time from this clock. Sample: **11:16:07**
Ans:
**9:15:44**
